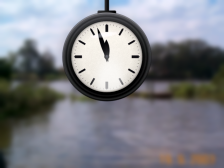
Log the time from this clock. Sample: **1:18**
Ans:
**11:57**
